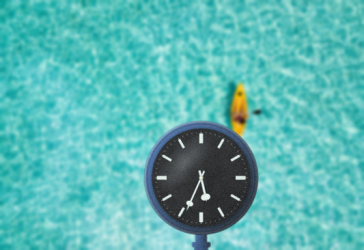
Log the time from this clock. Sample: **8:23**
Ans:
**5:34**
